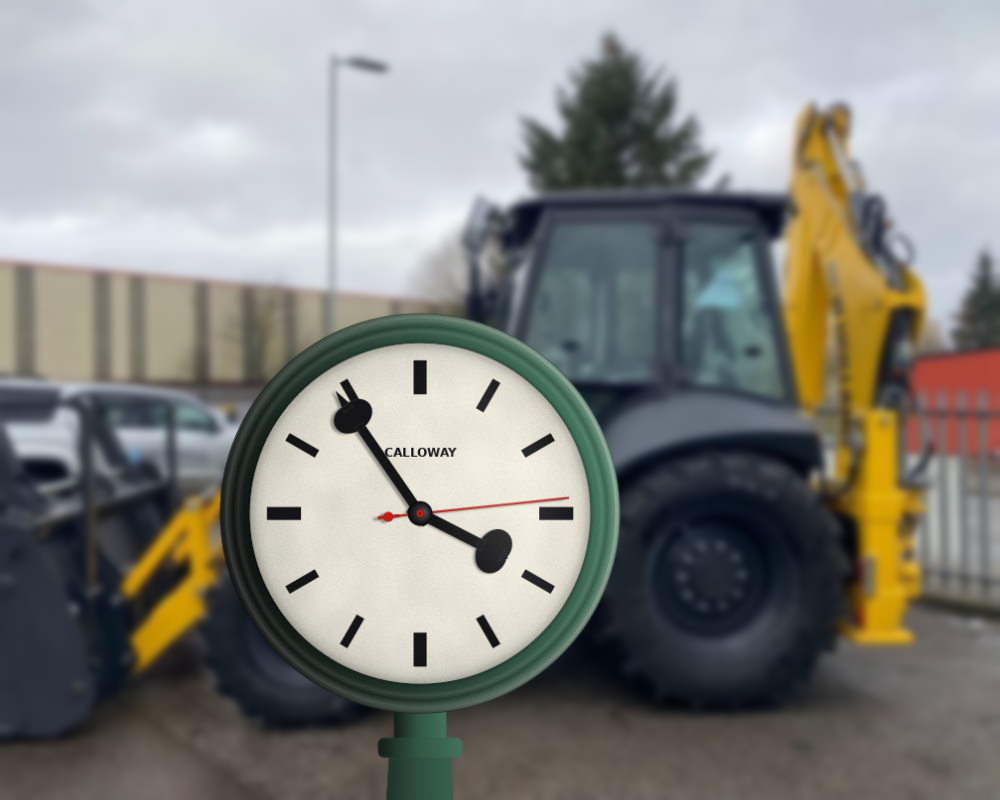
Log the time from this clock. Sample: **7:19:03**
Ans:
**3:54:14**
